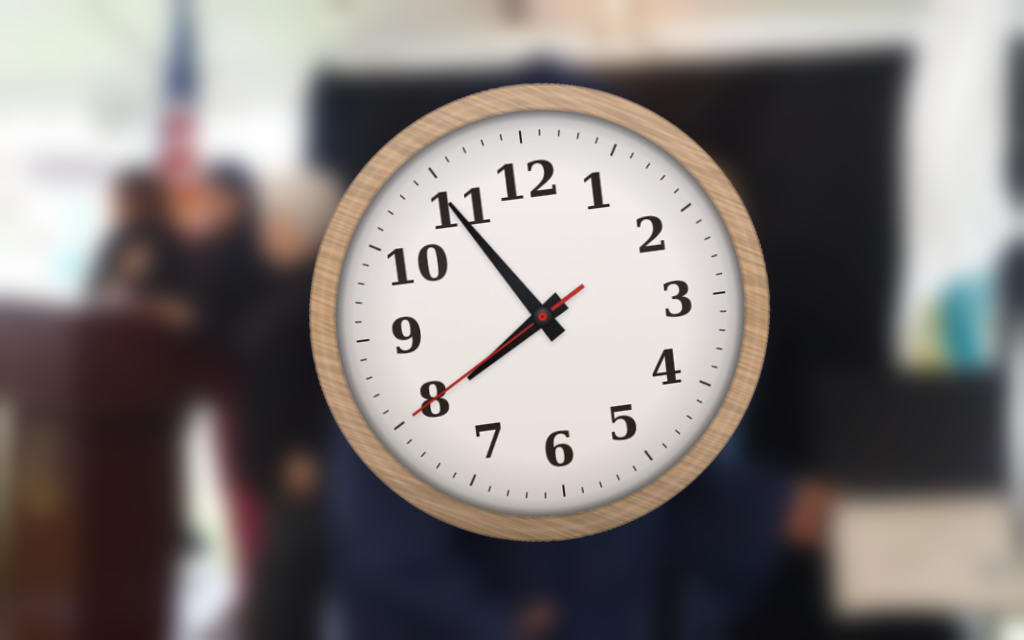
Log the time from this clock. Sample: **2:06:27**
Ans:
**7:54:40**
